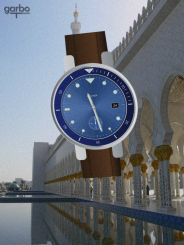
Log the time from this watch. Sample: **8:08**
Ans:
**11:28**
